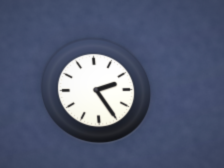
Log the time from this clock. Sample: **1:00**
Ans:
**2:25**
